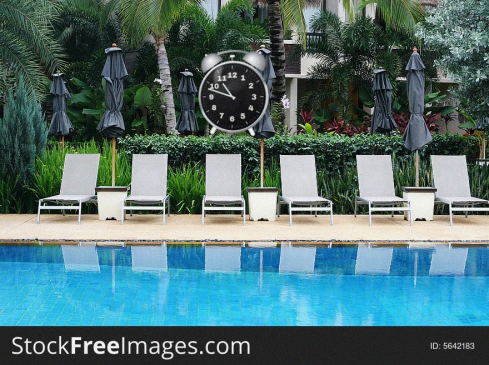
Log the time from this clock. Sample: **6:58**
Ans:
**10:48**
